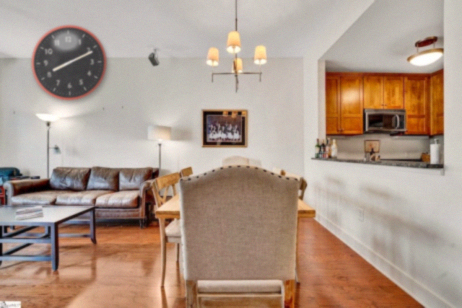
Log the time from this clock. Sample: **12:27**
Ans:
**8:11**
